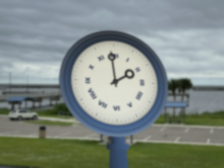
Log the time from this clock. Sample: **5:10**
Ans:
**1:59**
